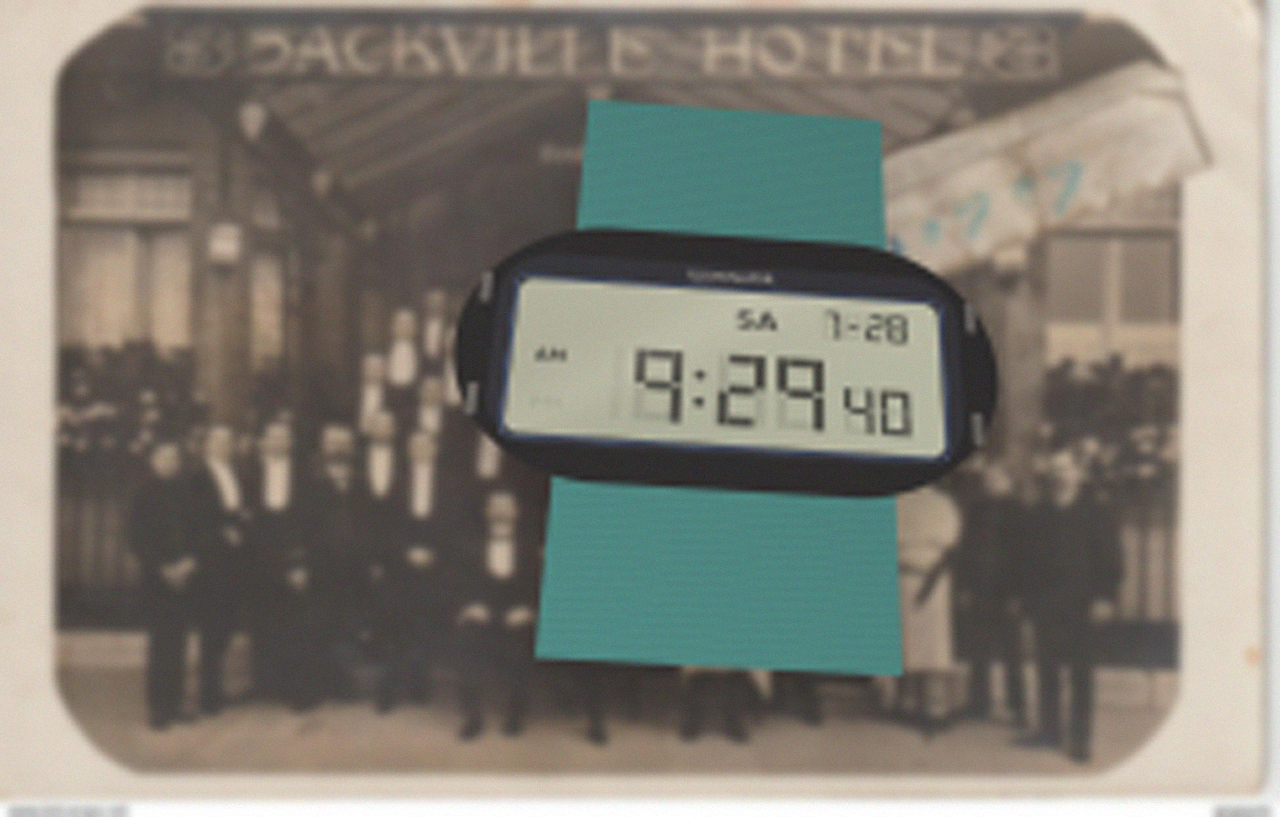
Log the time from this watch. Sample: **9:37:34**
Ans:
**9:29:40**
